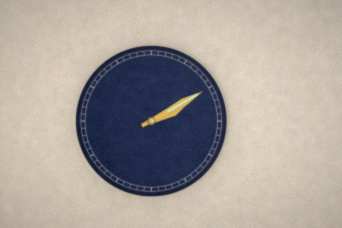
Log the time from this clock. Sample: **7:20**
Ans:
**2:10**
